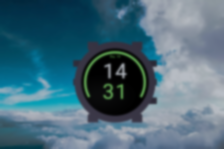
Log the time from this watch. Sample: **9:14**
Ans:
**14:31**
